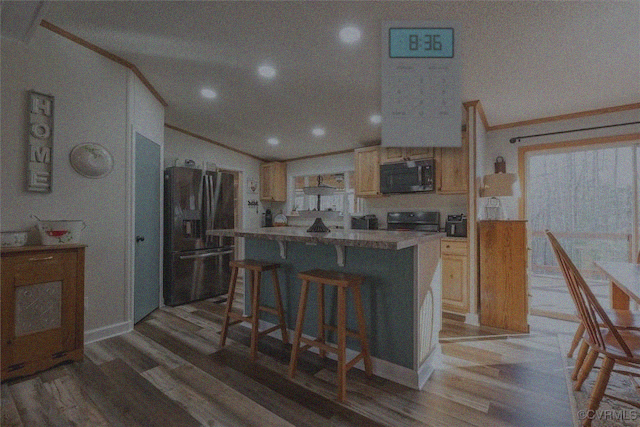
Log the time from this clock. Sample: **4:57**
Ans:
**8:36**
